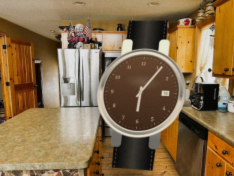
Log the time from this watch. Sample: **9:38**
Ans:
**6:06**
